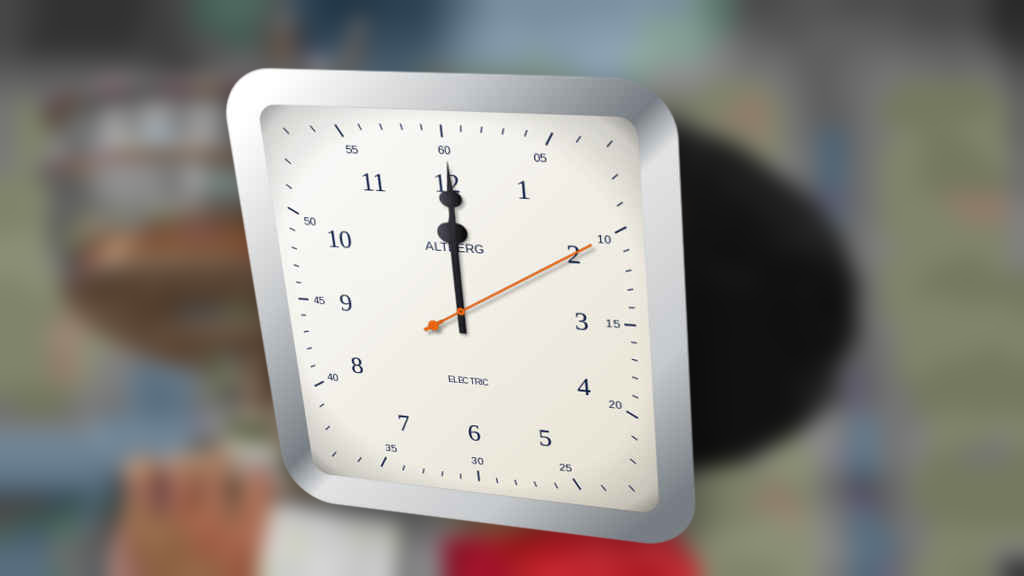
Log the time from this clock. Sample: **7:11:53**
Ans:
**12:00:10**
